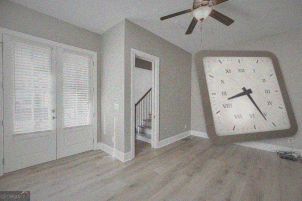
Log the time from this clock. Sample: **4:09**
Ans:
**8:26**
